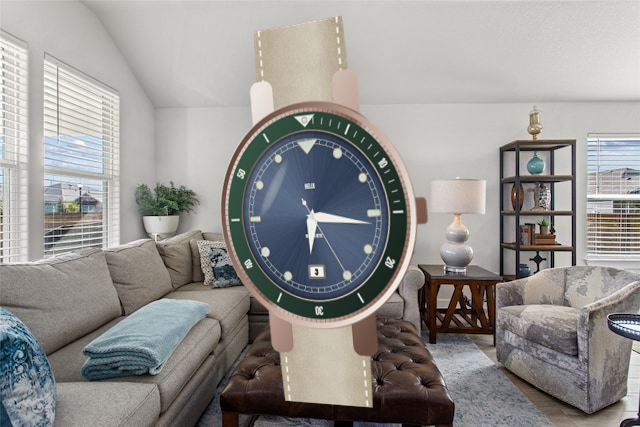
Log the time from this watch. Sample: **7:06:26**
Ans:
**6:16:25**
